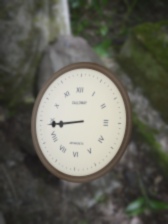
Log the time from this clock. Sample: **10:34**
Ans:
**8:44**
